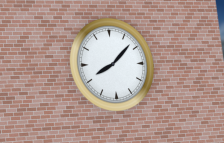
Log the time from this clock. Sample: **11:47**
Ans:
**8:08**
